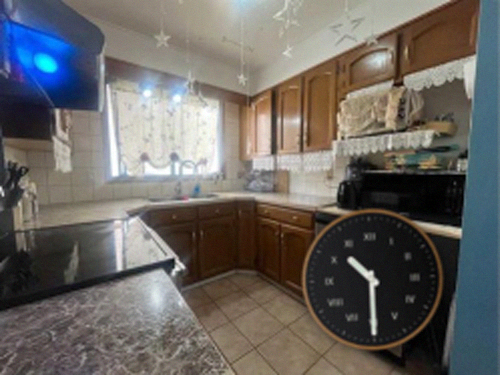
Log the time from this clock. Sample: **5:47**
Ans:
**10:30**
